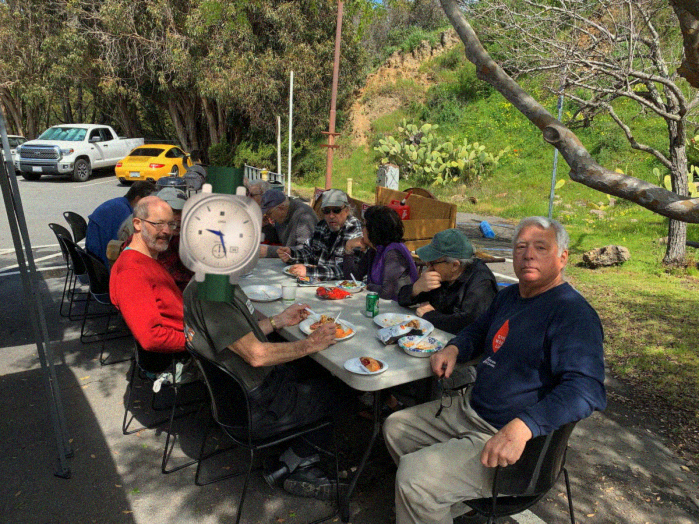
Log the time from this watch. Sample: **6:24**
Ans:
**9:27**
